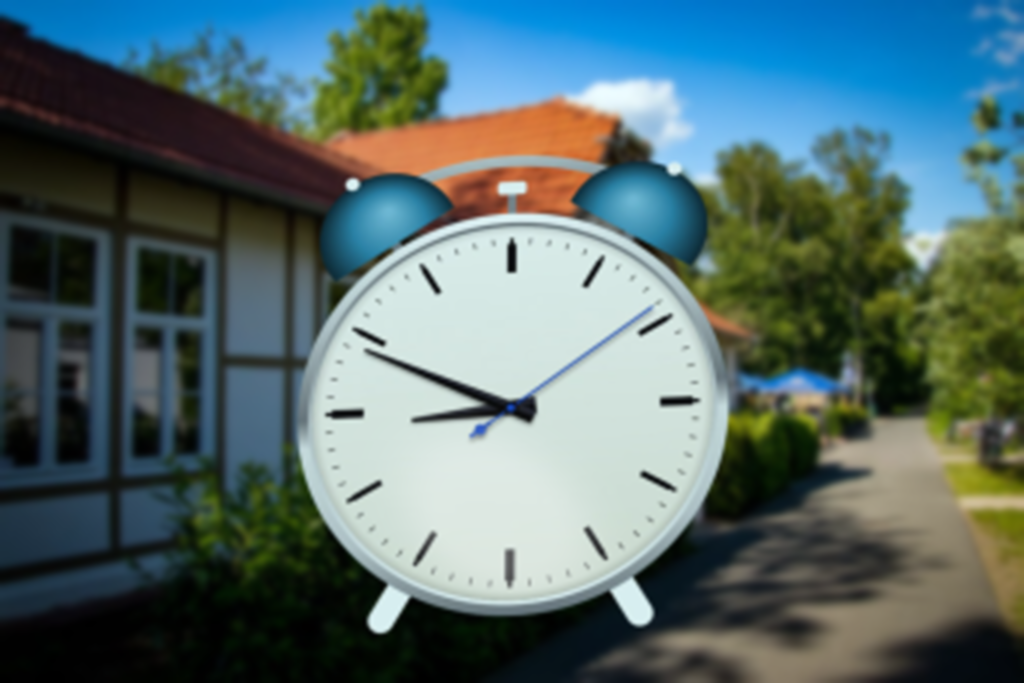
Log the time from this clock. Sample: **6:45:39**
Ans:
**8:49:09**
